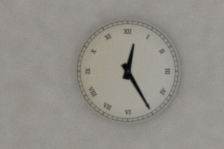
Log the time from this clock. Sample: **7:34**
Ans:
**12:25**
